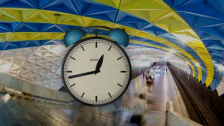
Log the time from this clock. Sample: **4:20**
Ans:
**12:43**
